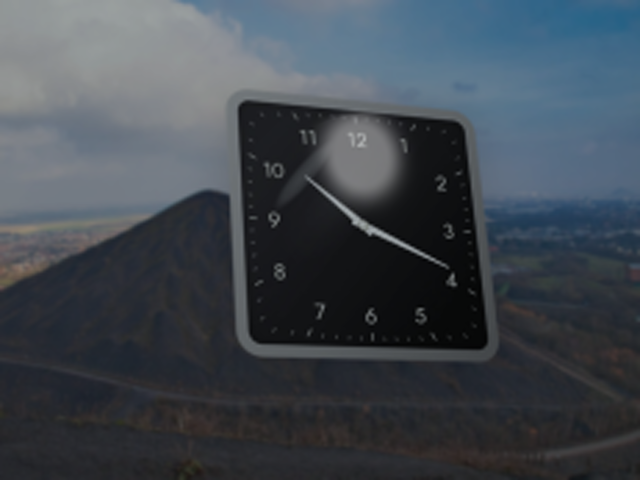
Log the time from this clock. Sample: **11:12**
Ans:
**10:19**
